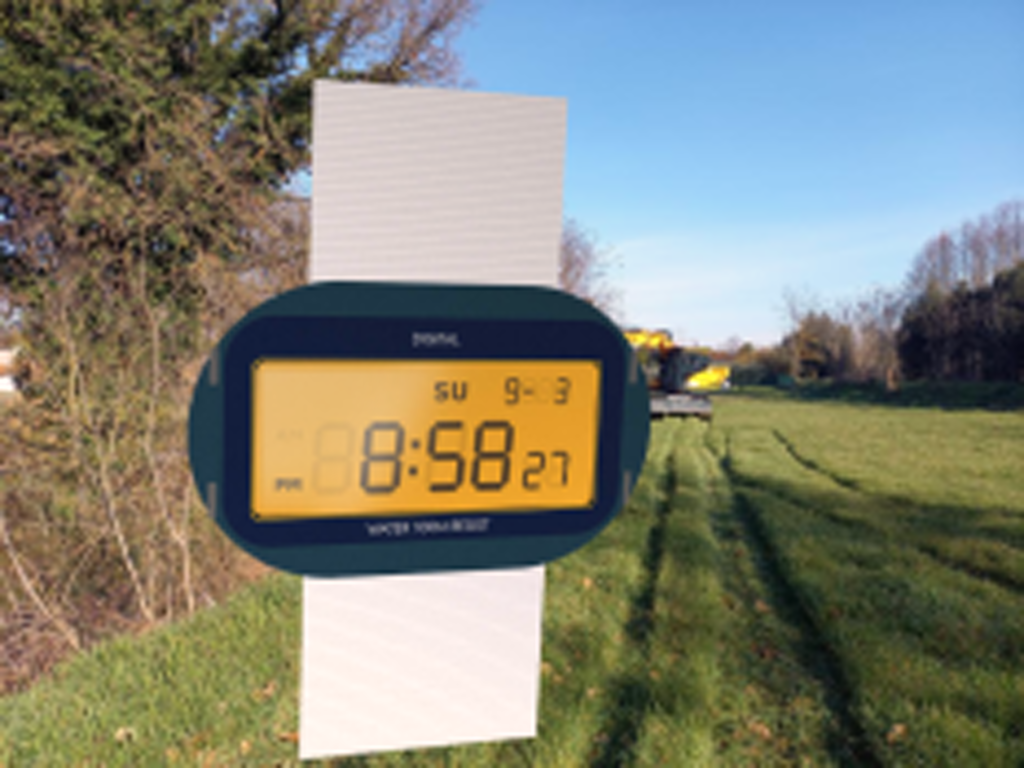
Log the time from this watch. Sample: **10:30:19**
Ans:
**8:58:27**
